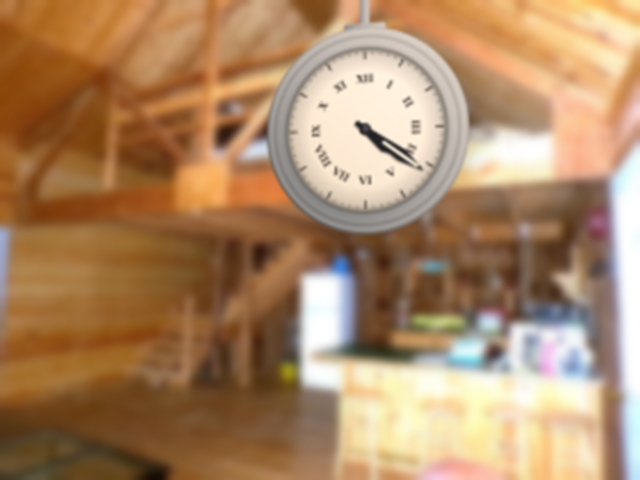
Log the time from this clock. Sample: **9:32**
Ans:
**4:21**
